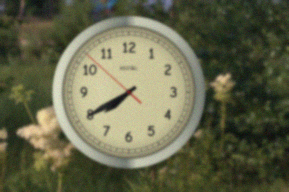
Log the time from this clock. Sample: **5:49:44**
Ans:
**7:39:52**
